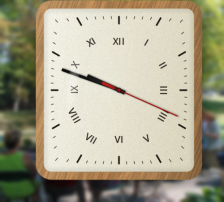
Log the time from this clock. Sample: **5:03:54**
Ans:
**9:48:19**
